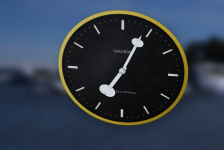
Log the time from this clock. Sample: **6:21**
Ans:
**7:04**
